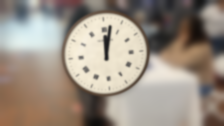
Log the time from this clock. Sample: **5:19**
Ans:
**12:02**
